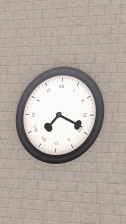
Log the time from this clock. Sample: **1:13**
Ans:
**7:19**
